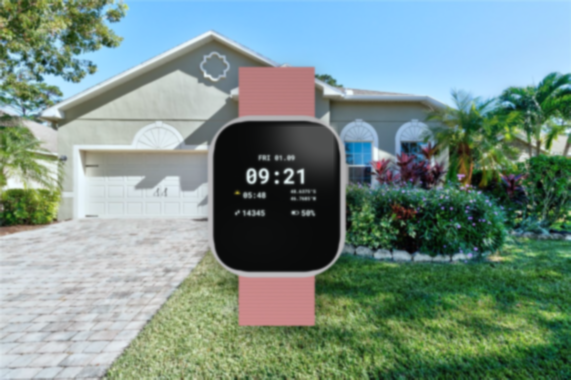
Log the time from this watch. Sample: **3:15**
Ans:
**9:21**
